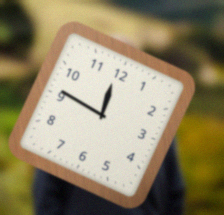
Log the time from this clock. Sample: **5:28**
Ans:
**11:46**
